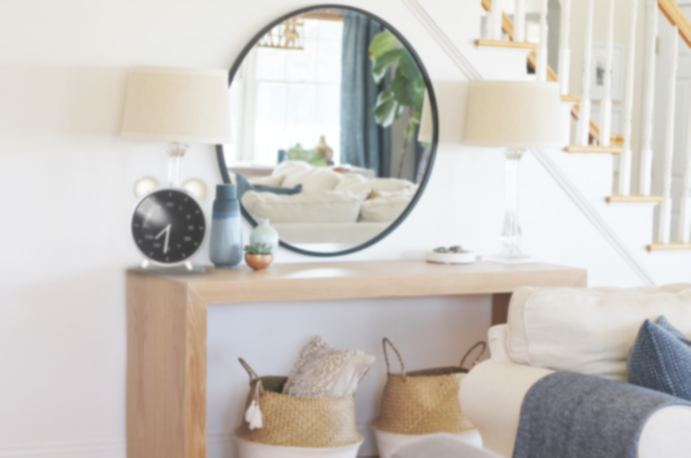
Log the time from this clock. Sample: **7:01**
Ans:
**7:31**
